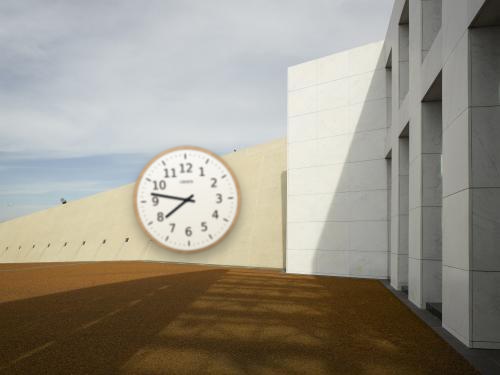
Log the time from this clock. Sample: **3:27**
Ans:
**7:47**
